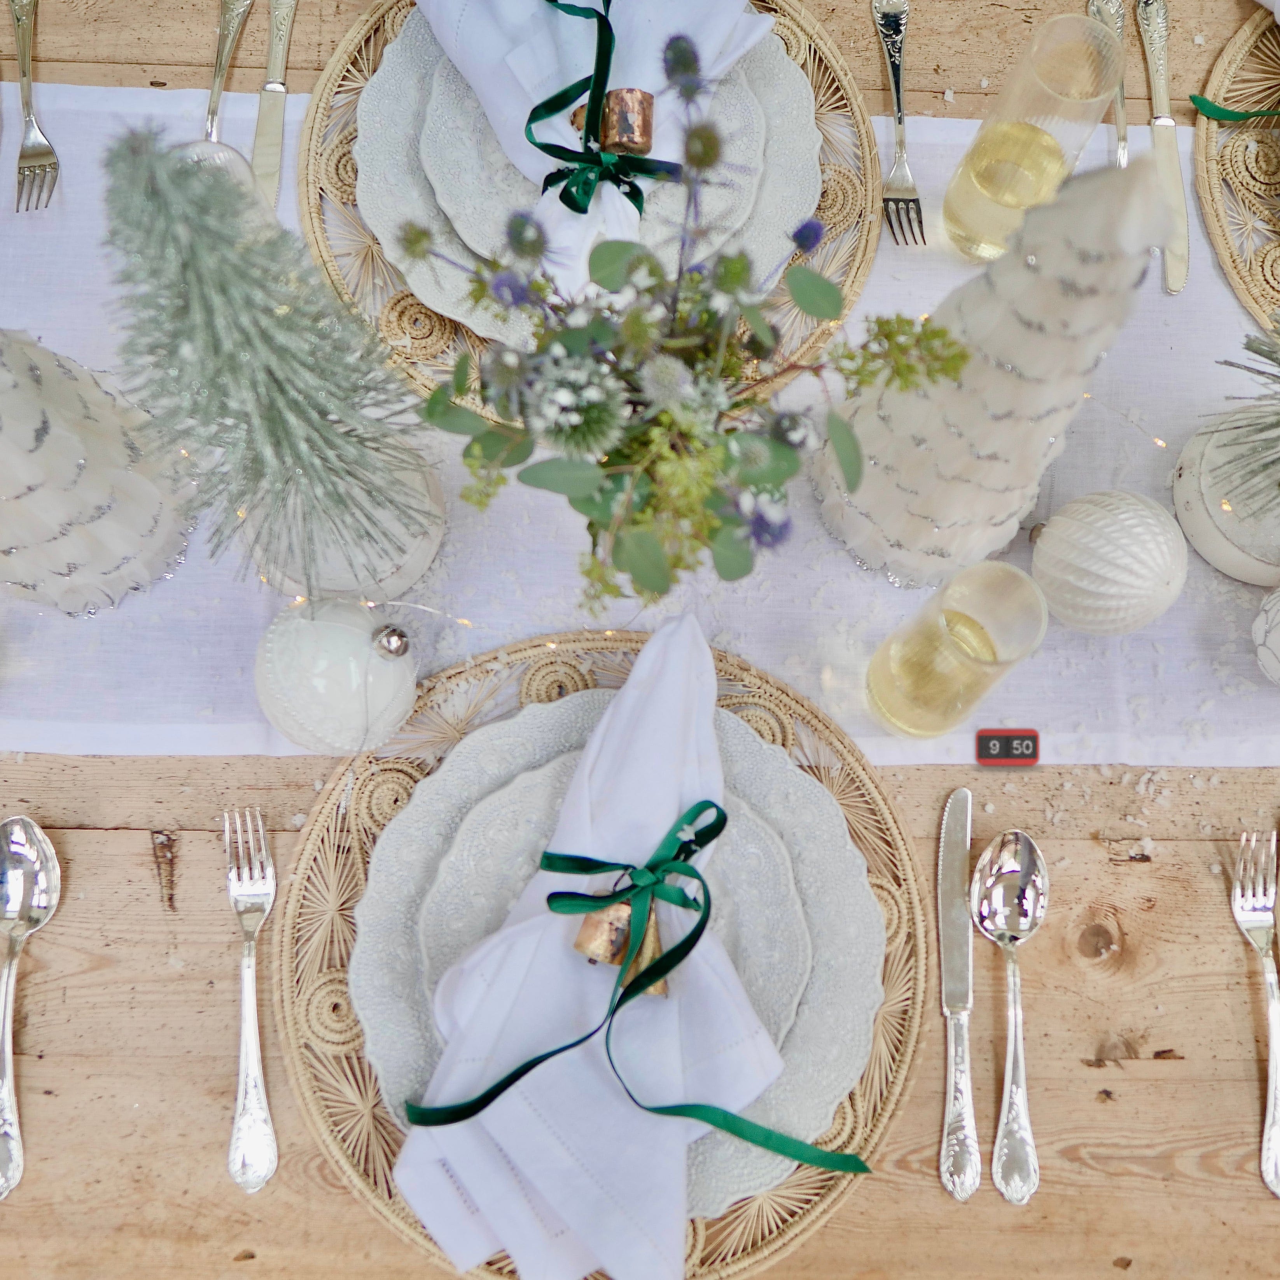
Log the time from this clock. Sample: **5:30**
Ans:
**9:50**
